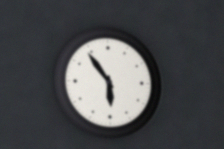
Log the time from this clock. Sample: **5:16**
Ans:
**5:54**
